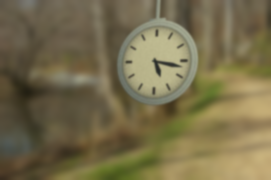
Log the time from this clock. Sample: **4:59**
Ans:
**5:17**
